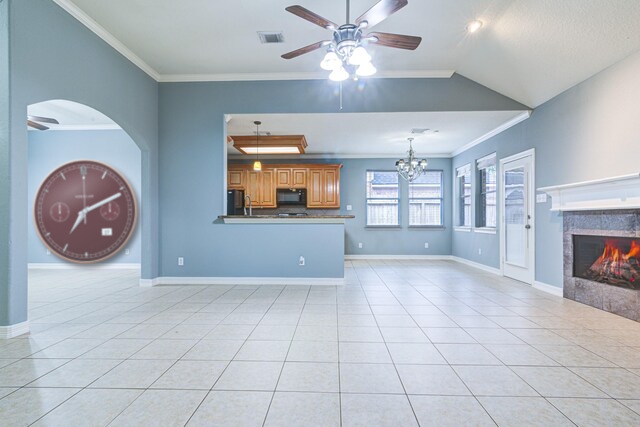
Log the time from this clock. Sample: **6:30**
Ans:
**7:11**
